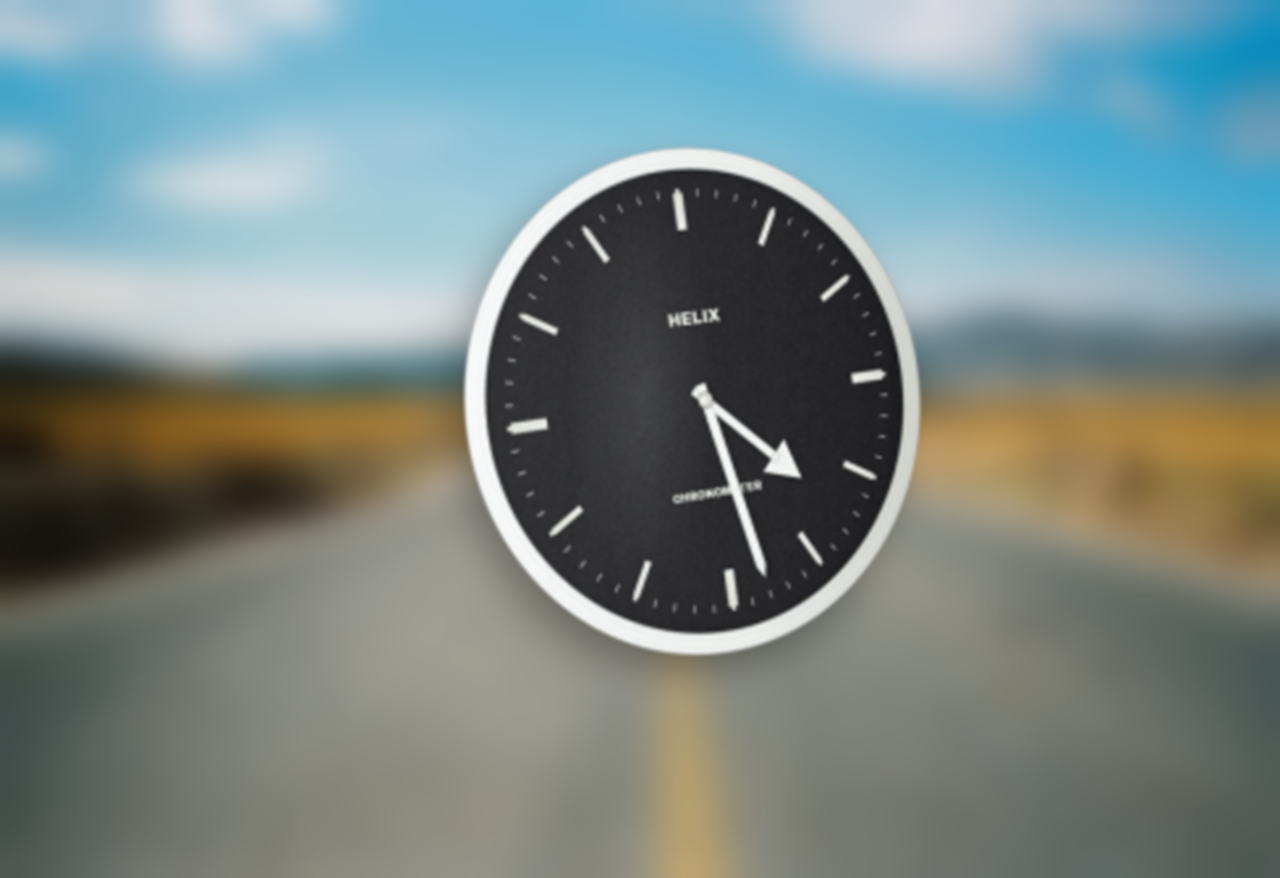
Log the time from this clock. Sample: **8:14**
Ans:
**4:28**
